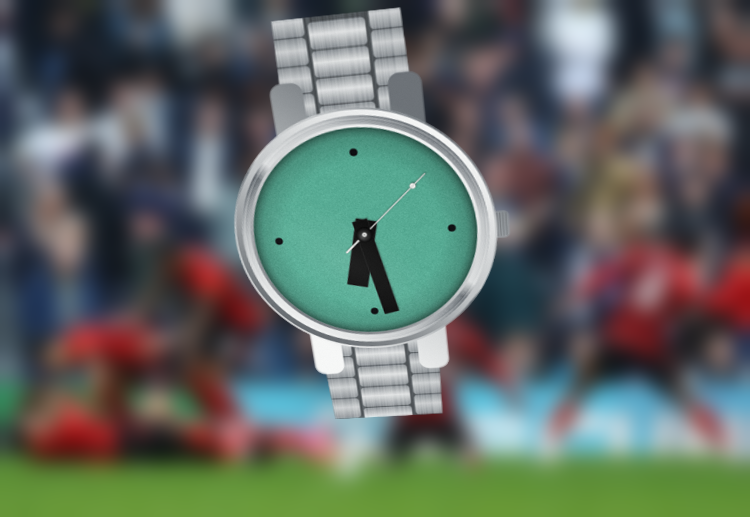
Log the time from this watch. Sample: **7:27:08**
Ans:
**6:28:08**
